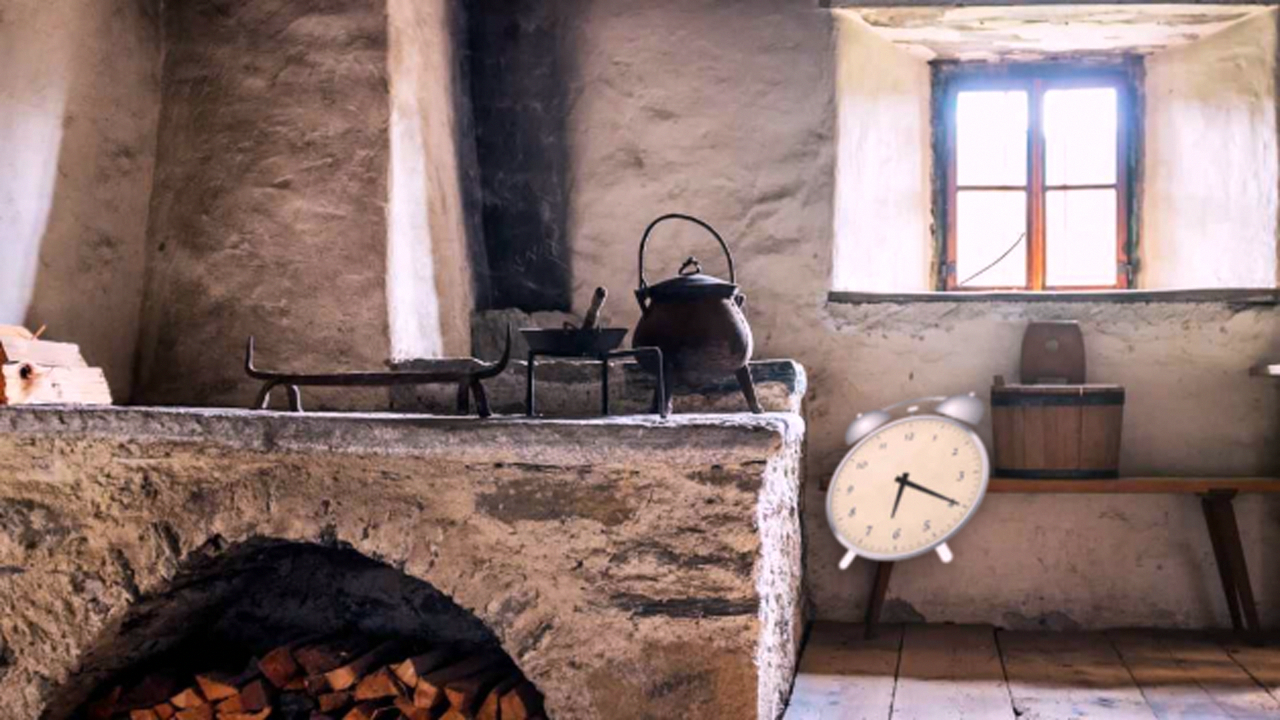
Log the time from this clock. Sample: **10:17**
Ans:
**6:20**
